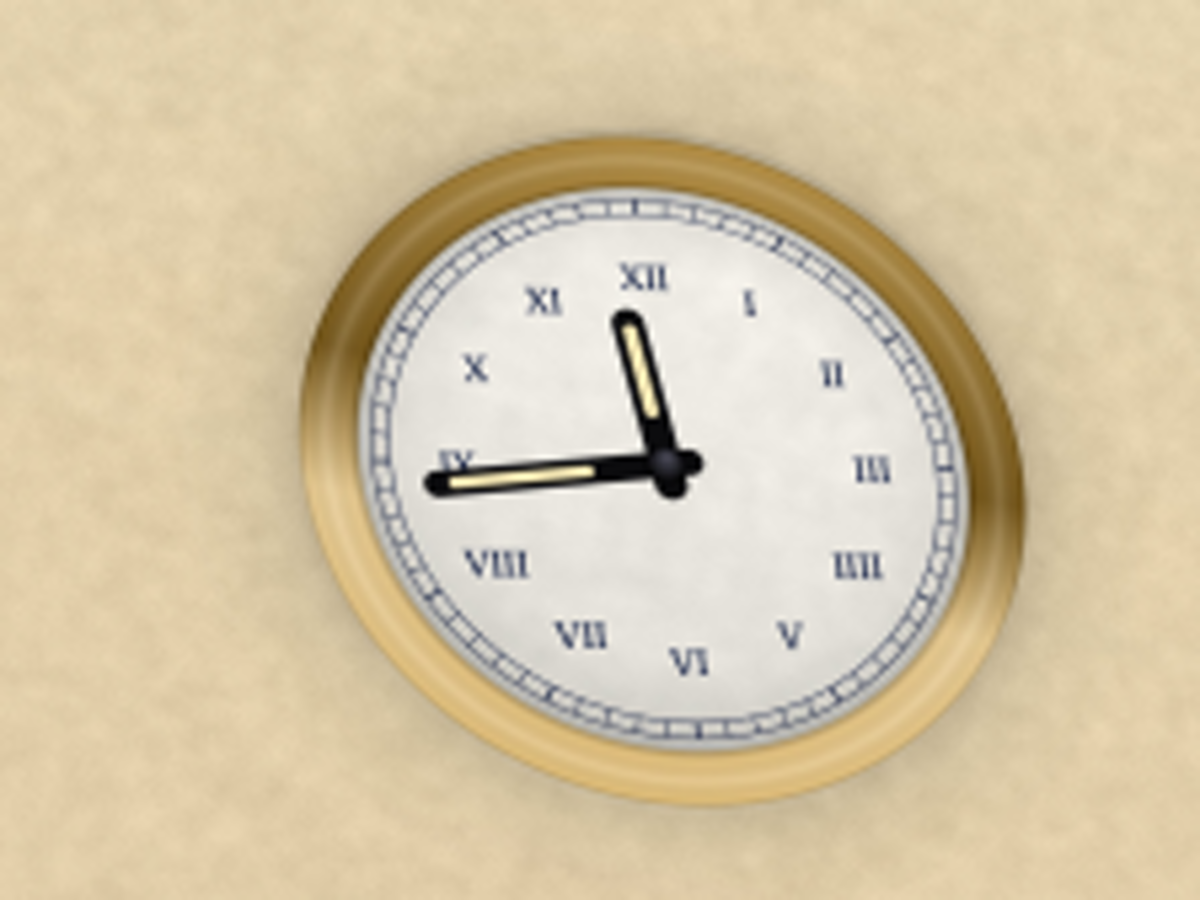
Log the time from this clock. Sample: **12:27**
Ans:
**11:44**
